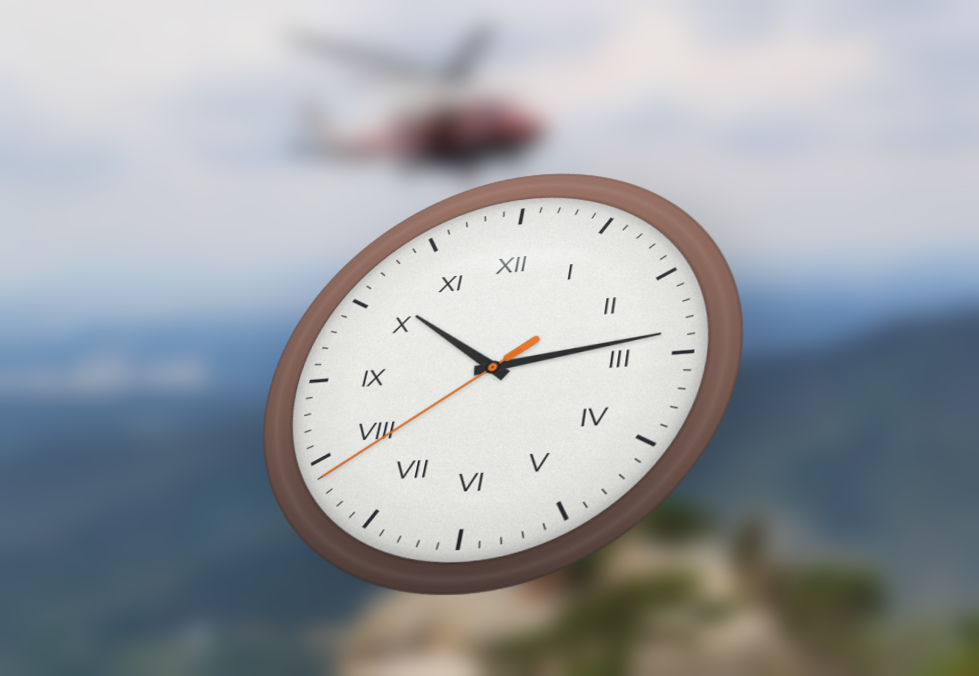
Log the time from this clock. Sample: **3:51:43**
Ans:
**10:13:39**
